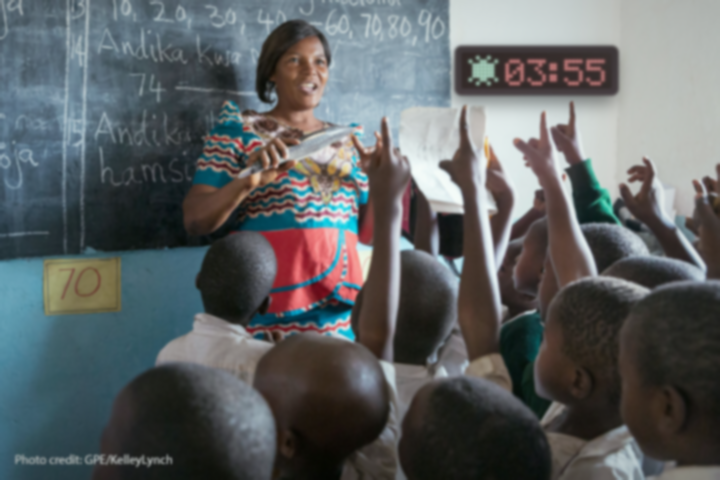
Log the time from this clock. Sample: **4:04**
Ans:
**3:55**
